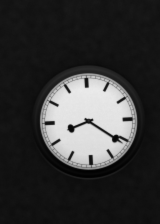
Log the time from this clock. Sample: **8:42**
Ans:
**8:21**
